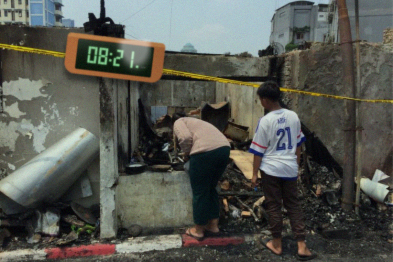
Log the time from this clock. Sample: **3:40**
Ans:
**8:21**
